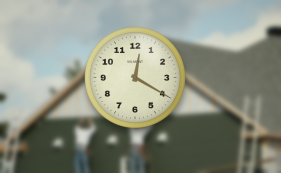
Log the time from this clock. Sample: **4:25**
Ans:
**12:20**
